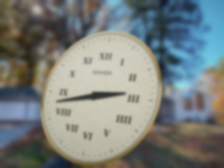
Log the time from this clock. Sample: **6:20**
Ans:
**2:43**
